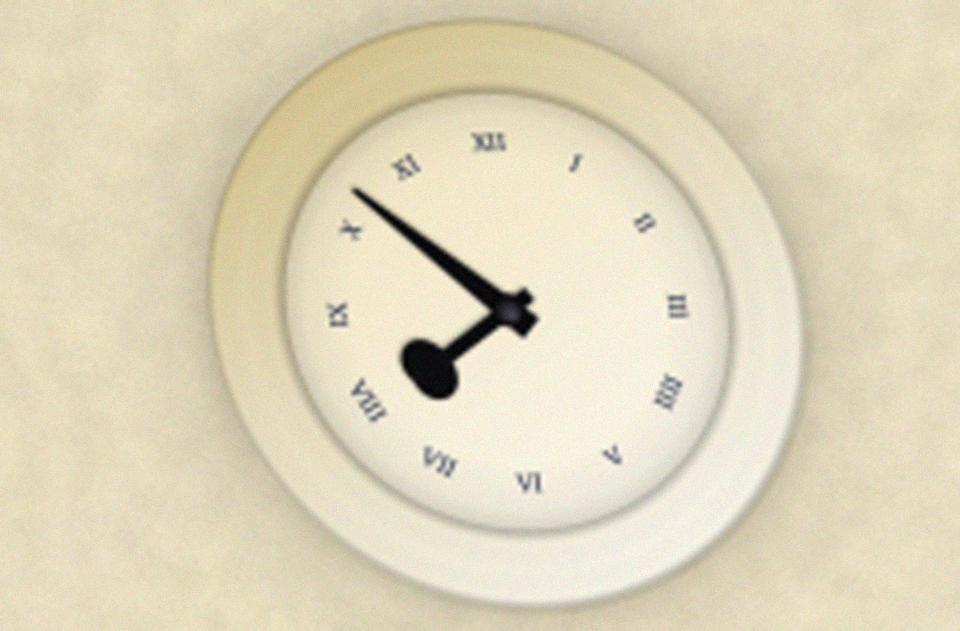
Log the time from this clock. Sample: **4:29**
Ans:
**7:52**
